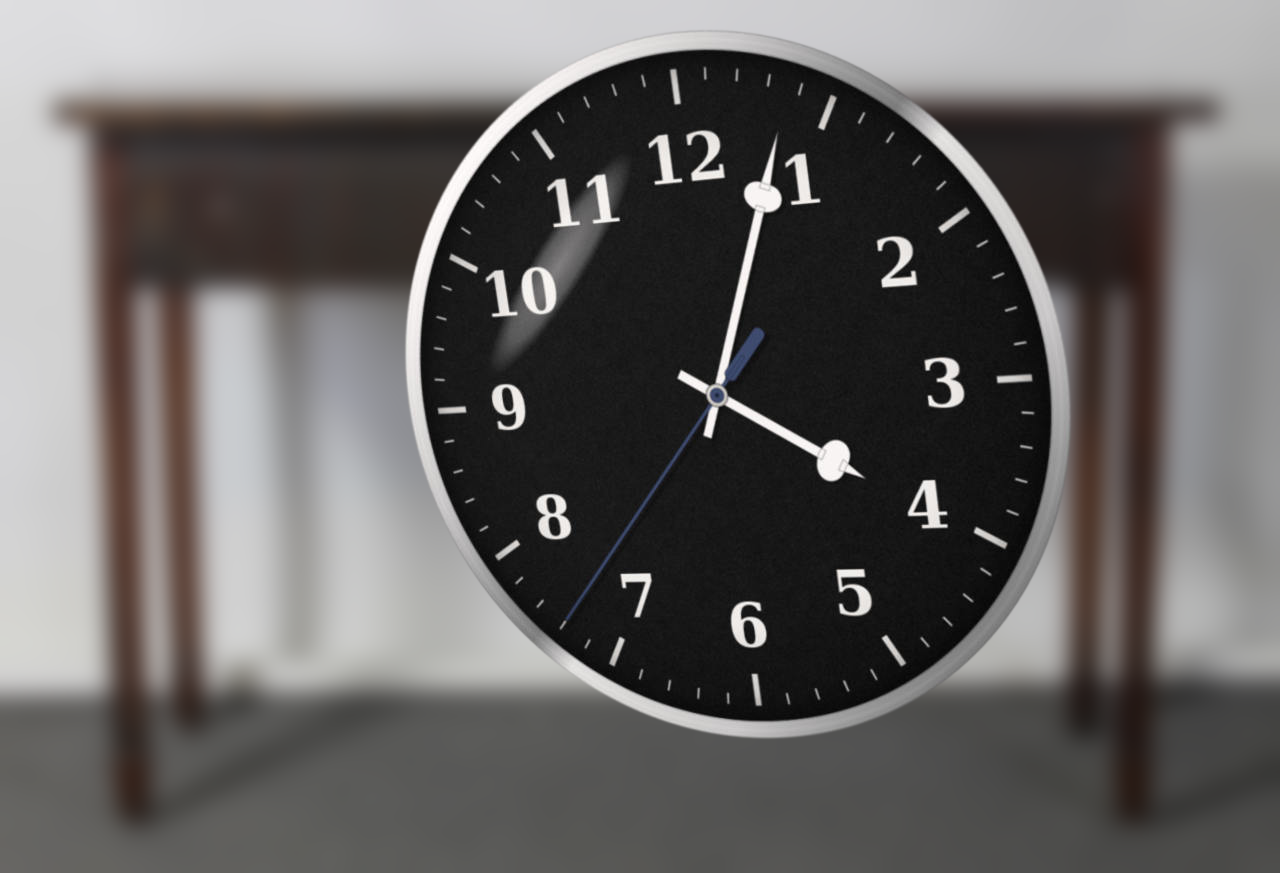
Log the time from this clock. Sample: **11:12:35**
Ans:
**4:03:37**
